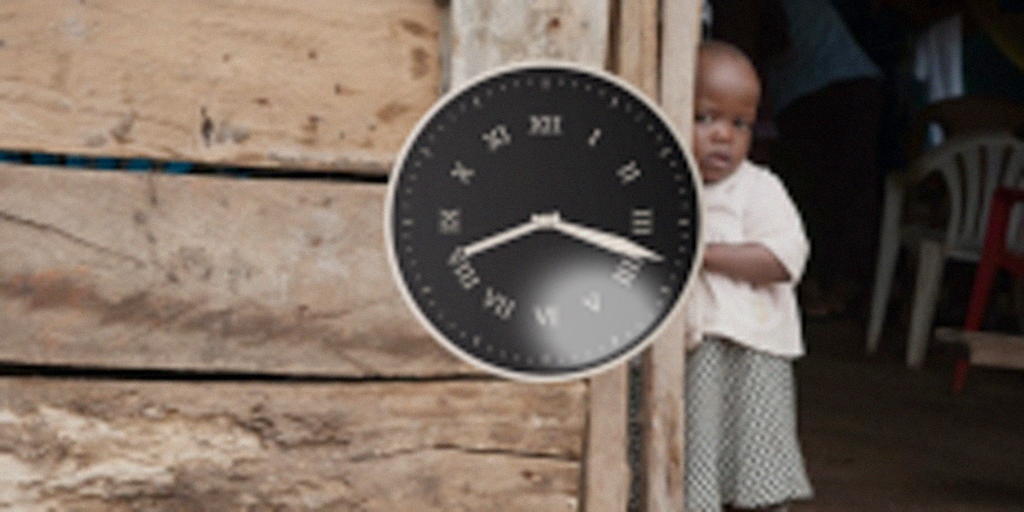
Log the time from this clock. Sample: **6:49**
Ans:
**8:18**
